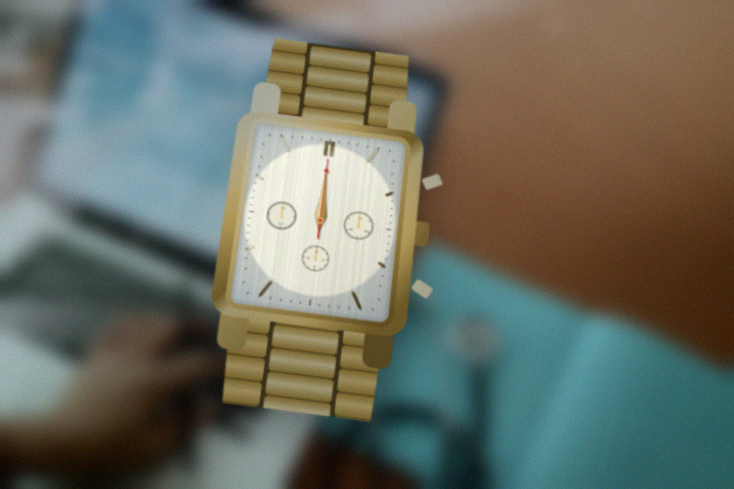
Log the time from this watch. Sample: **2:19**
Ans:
**12:00**
